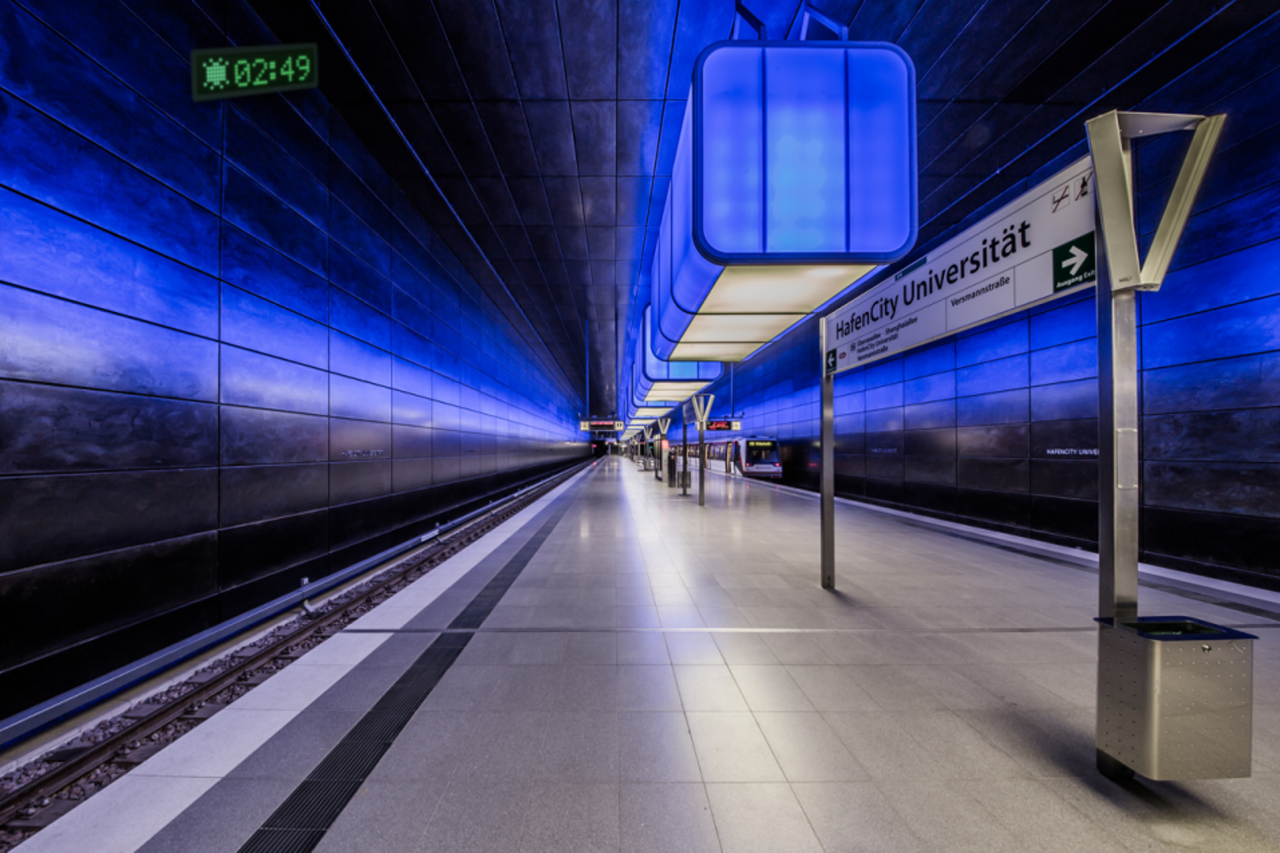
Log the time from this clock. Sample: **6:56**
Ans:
**2:49**
